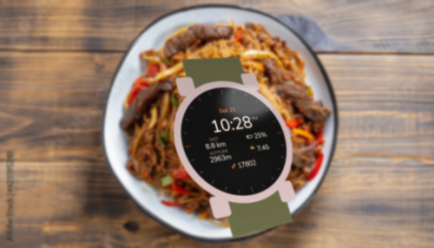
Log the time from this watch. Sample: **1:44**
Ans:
**10:28**
